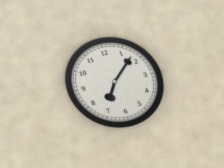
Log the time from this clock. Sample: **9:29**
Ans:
**7:08**
